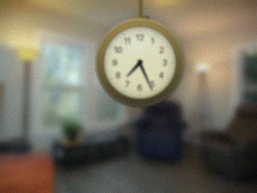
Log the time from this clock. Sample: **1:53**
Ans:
**7:26**
